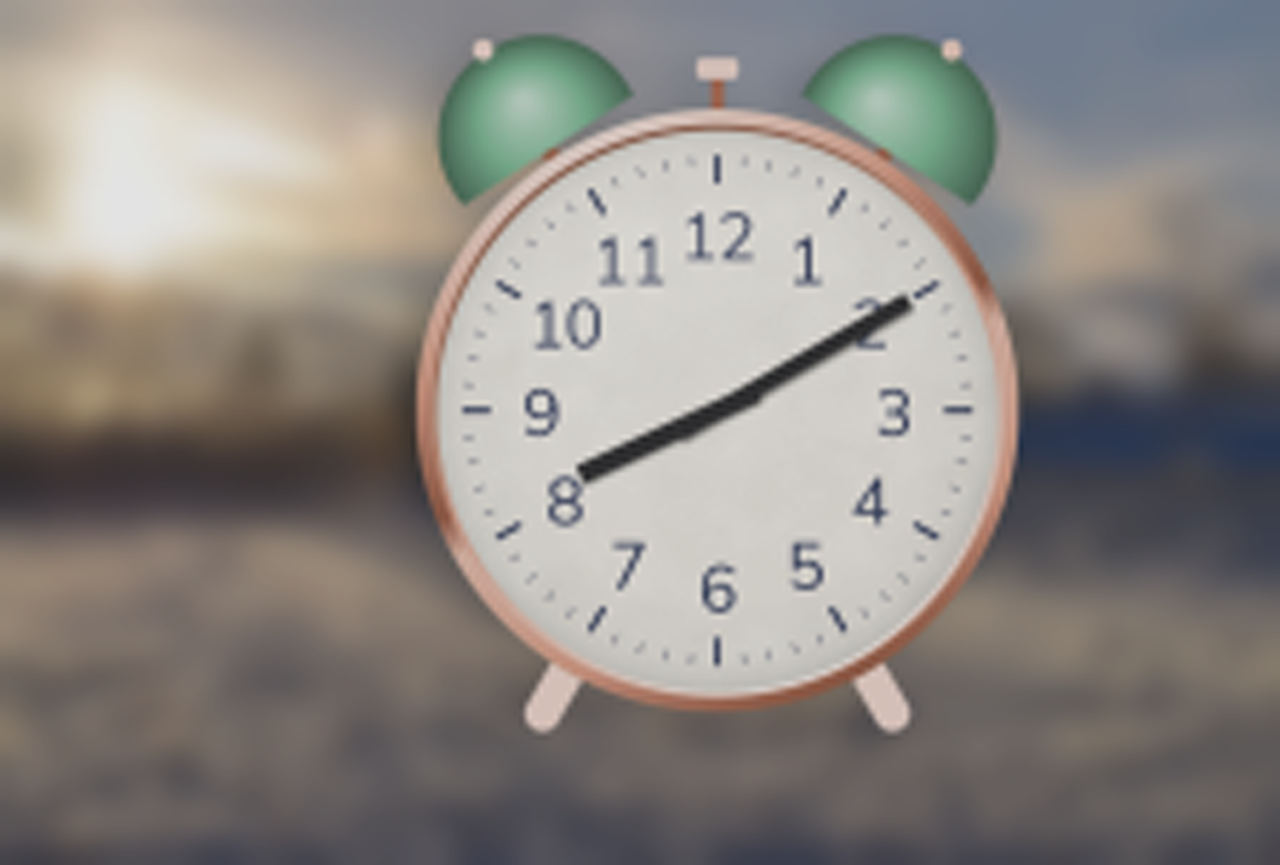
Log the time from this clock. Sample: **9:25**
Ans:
**8:10**
